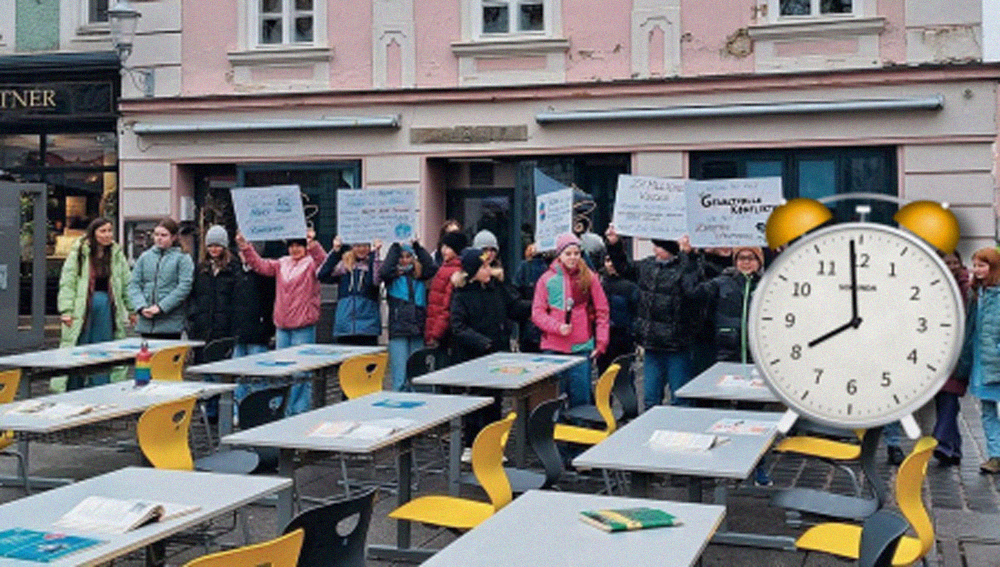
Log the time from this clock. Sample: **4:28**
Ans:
**7:59**
